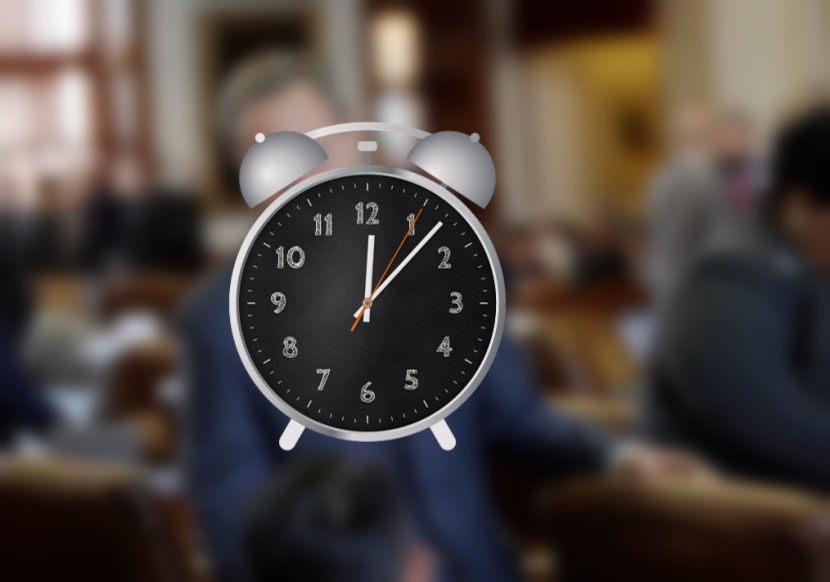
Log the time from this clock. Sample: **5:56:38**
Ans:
**12:07:05**
